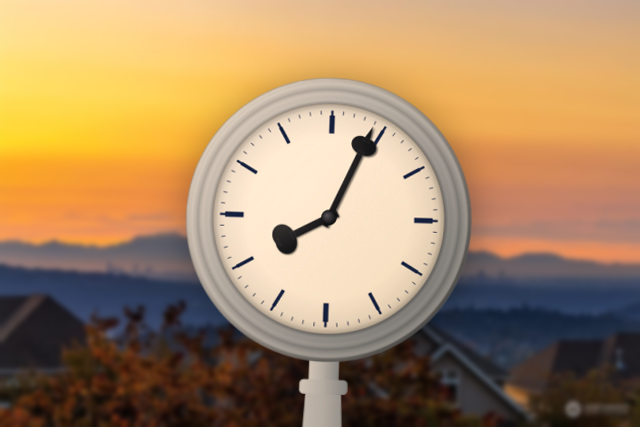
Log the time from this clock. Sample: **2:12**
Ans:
**8:04**
